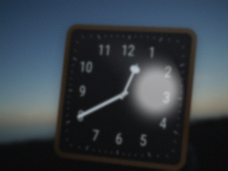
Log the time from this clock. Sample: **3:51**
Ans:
**12:40**
